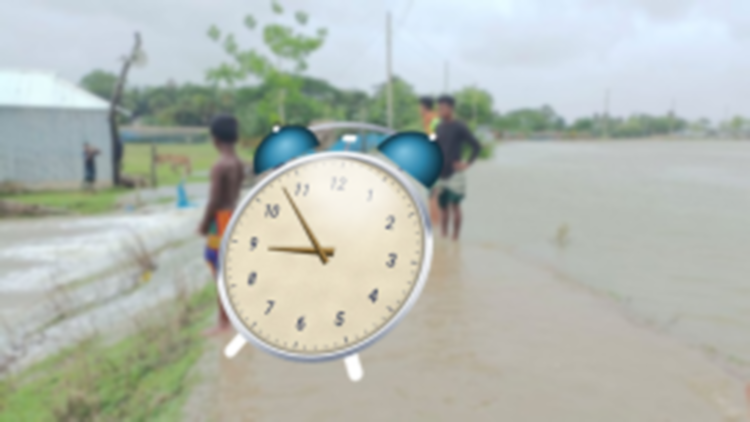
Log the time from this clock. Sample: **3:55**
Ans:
**8:53**
